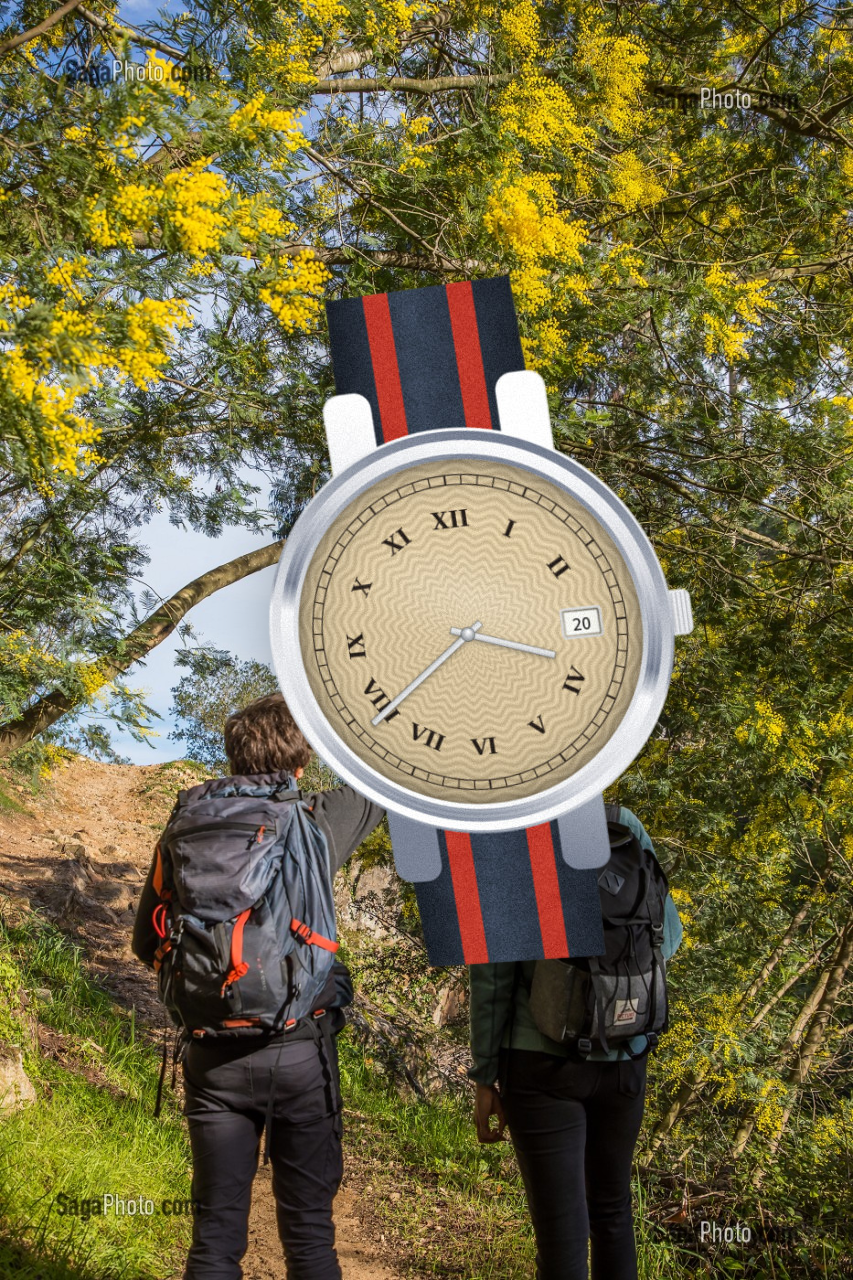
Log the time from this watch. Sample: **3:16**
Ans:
**3:39**
